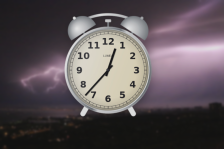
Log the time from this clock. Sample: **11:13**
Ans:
**12:37**
